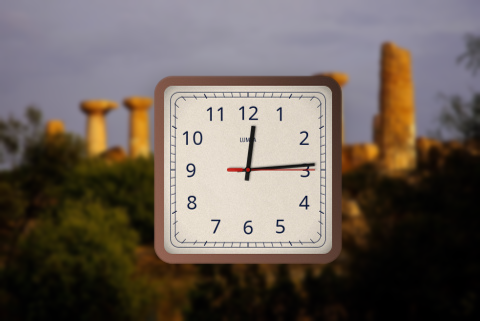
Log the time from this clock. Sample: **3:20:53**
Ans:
**12:14:15**
